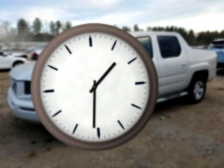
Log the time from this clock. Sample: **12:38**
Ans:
**1:31**
